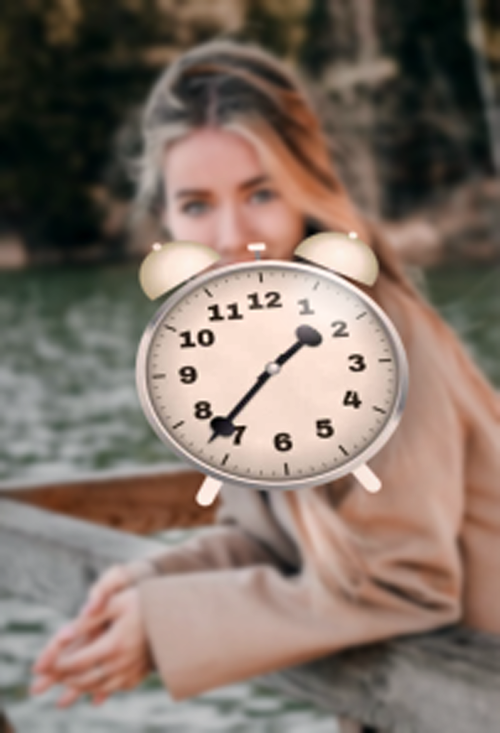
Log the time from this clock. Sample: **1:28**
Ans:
**1:37**
